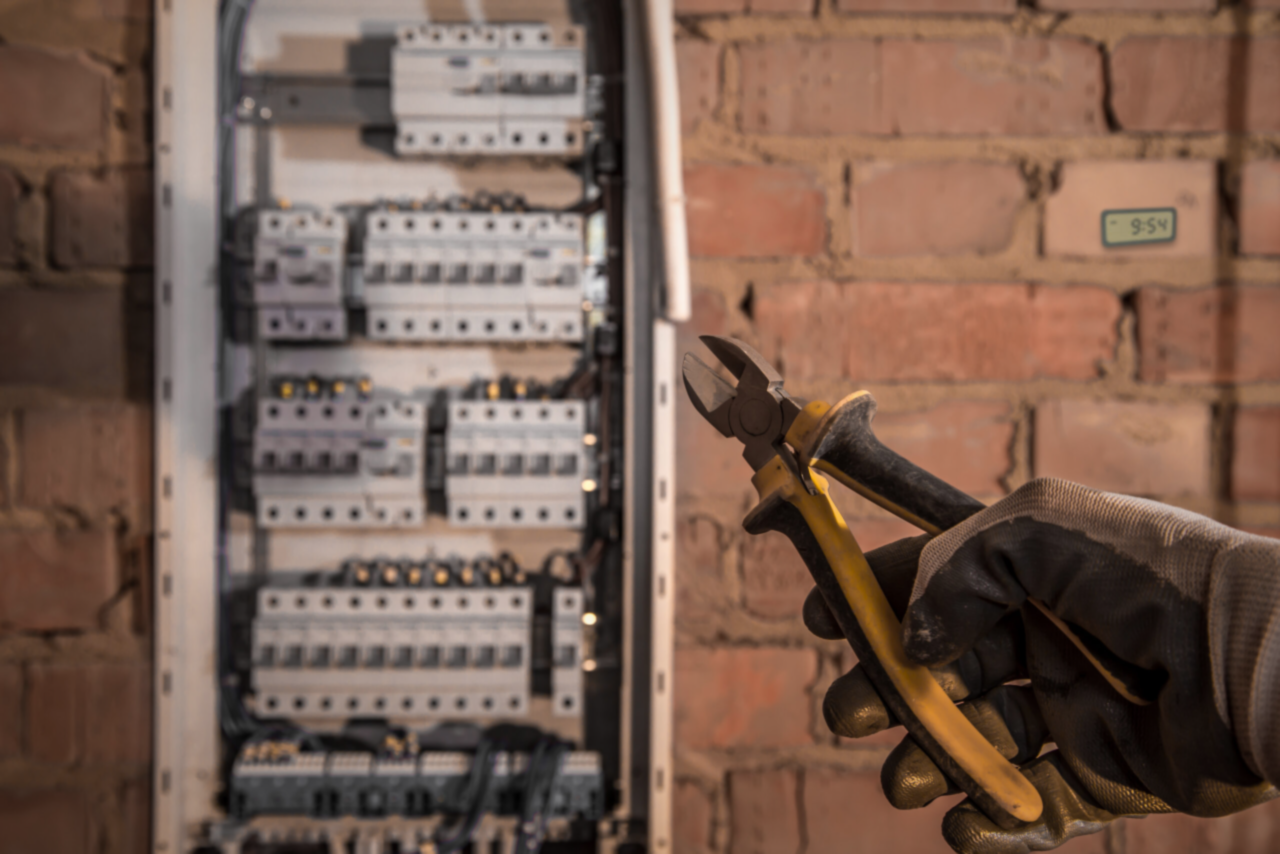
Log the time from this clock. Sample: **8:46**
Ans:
**9:54**
